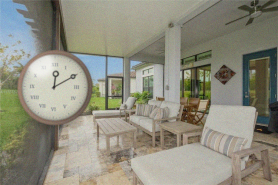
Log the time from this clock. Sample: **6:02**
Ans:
**12:10**
